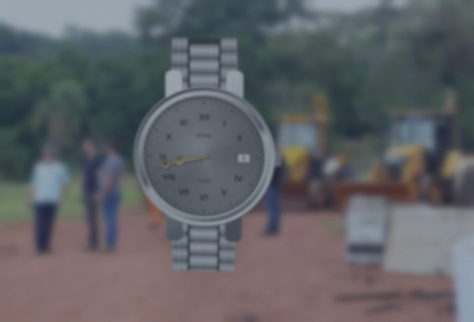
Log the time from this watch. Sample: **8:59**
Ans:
**8:43**
